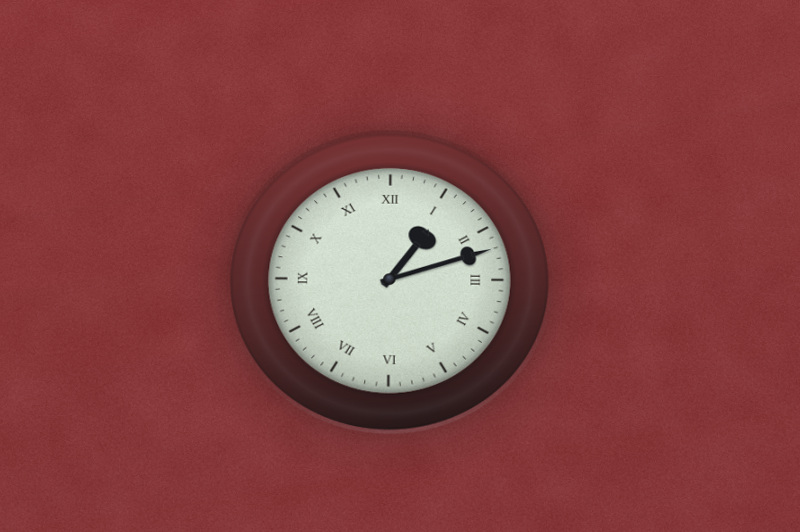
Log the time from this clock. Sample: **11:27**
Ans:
**1:12**
